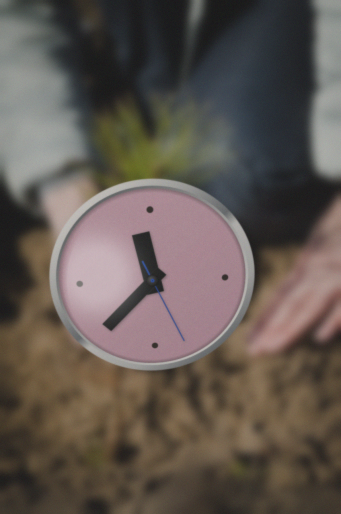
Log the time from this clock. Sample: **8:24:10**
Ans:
**11:37:26**
